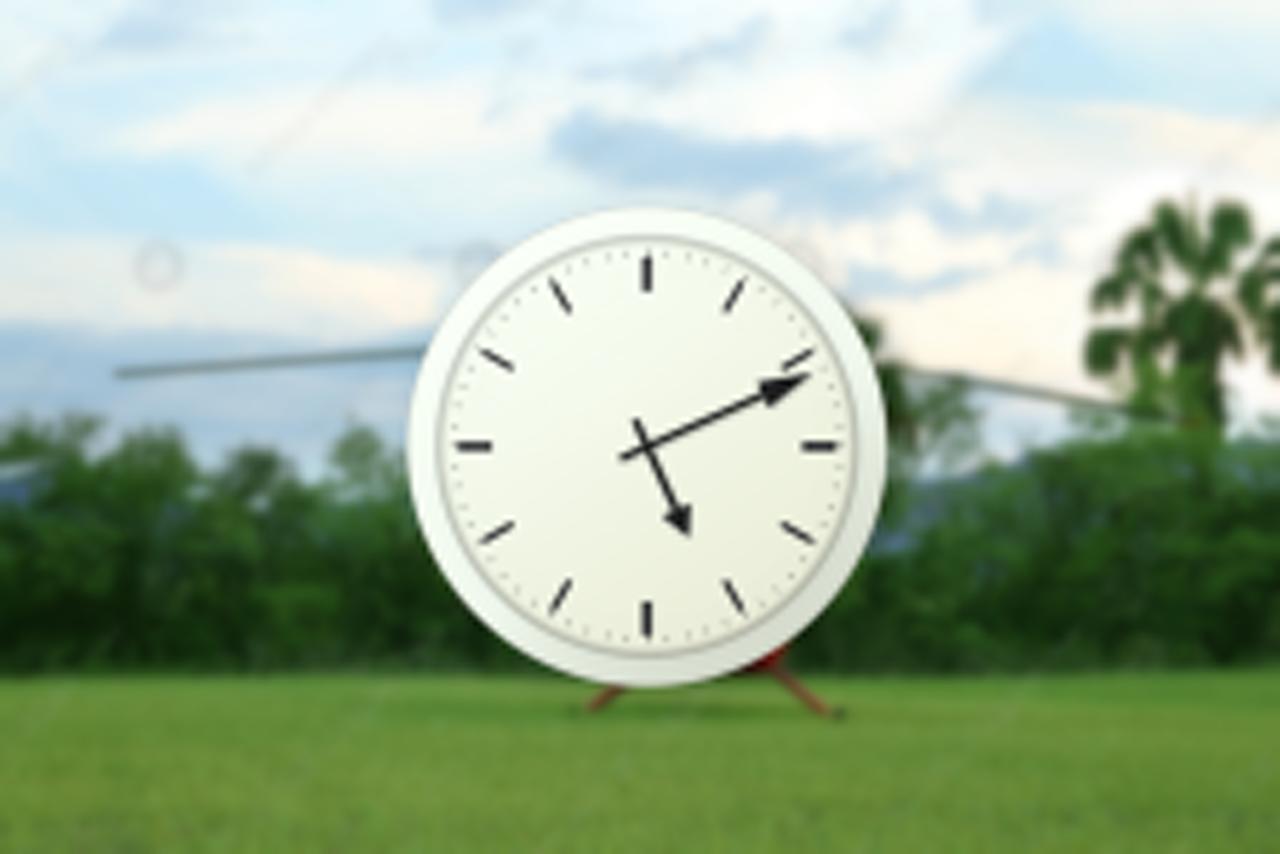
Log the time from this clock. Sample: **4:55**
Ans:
**5:11**
